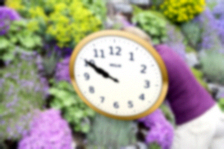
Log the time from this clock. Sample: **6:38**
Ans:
**9:50**
